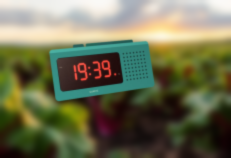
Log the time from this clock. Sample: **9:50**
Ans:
**19:39**
